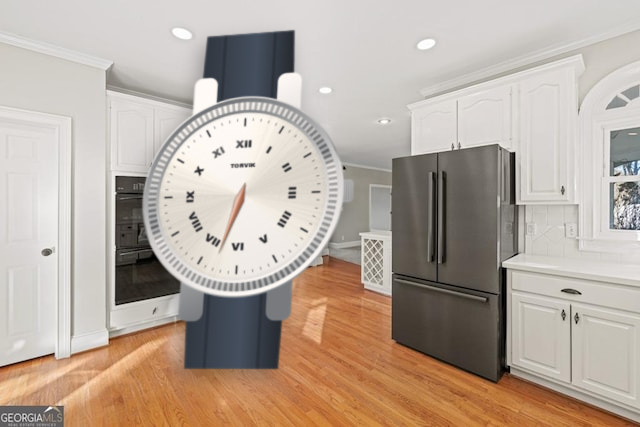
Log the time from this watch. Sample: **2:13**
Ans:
**6:33**
